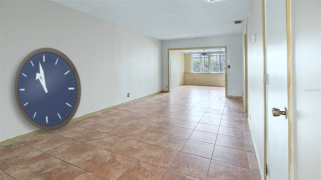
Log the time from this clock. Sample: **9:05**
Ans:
**10:58**
